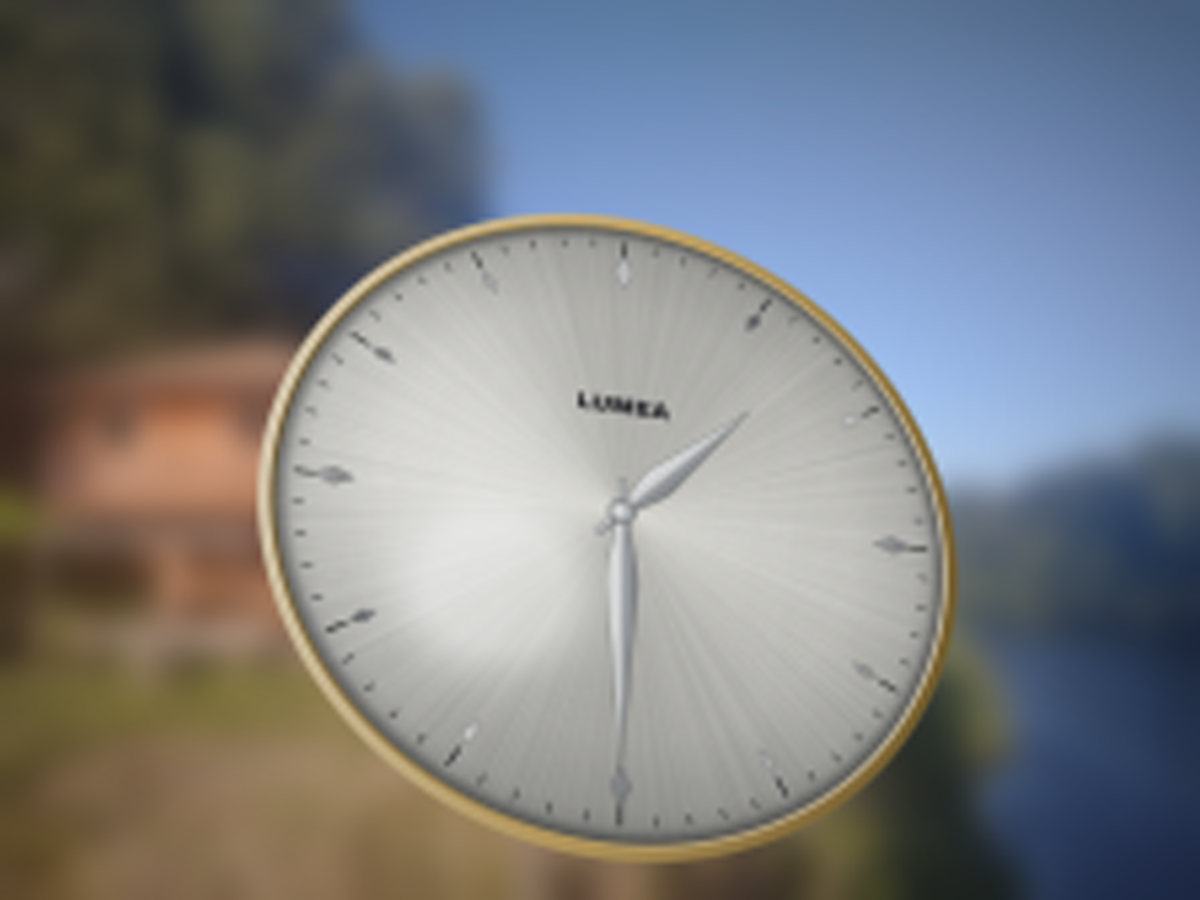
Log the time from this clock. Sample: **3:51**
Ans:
**1:30**
